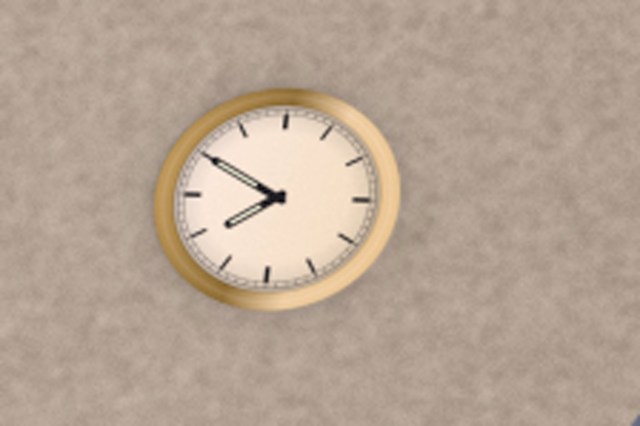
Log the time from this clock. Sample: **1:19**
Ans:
**7:50**
